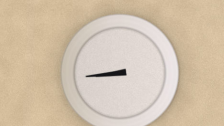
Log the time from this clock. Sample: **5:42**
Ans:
**8:44**
